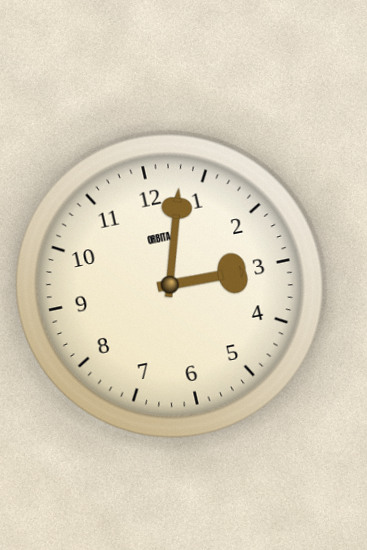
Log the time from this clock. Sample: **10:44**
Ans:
**3:03**
